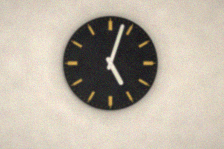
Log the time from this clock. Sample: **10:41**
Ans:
**5:03**
